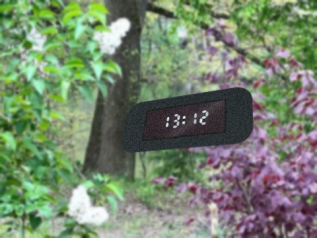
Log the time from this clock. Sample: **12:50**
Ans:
**13:12**
